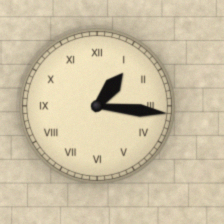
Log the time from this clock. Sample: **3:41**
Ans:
**1:16**
